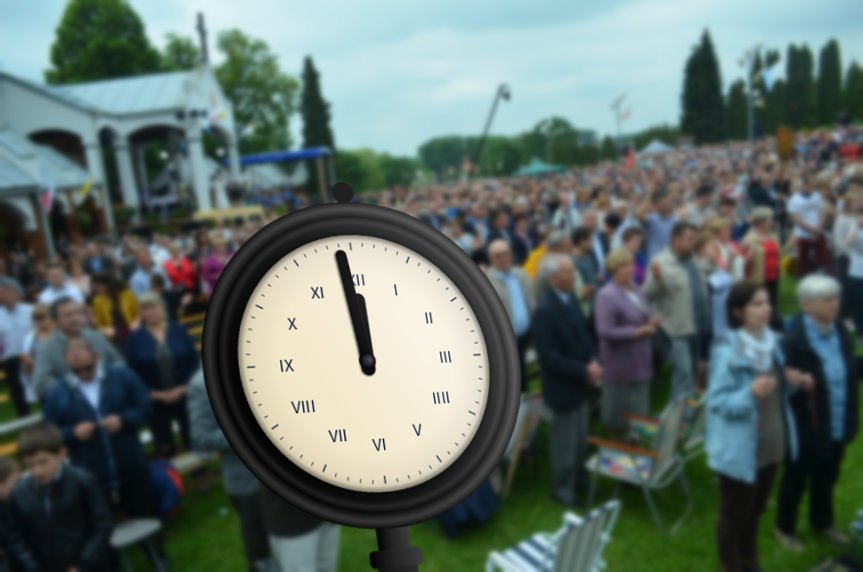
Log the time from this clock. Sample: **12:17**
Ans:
**11:59**
